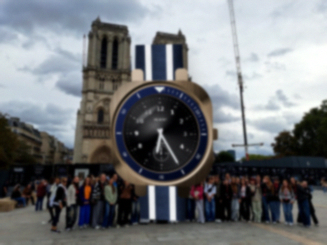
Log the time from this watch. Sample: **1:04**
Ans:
**6:25**
